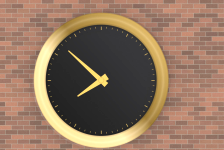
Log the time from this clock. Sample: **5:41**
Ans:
**7:52**
